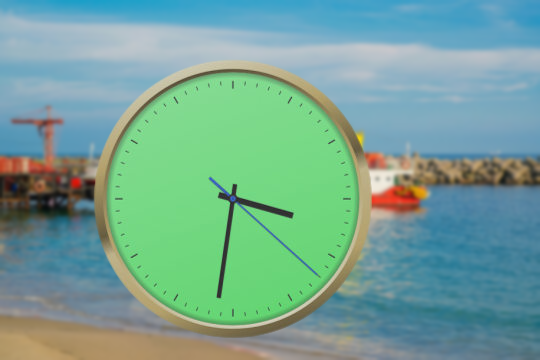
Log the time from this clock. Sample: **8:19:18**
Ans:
**3:31:22**
